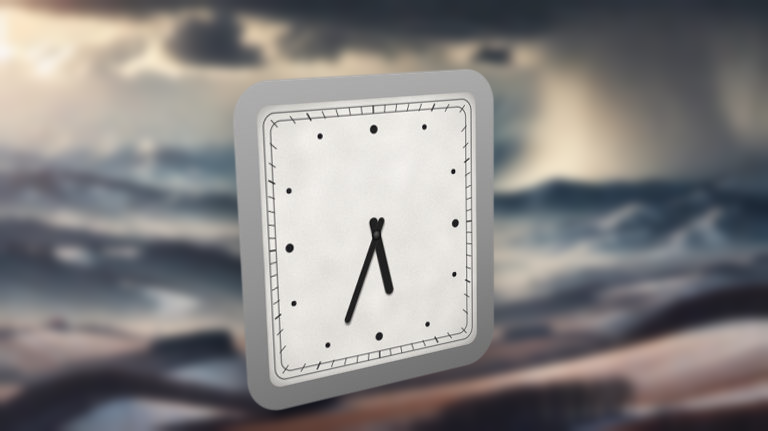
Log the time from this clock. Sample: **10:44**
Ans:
**5:34**
